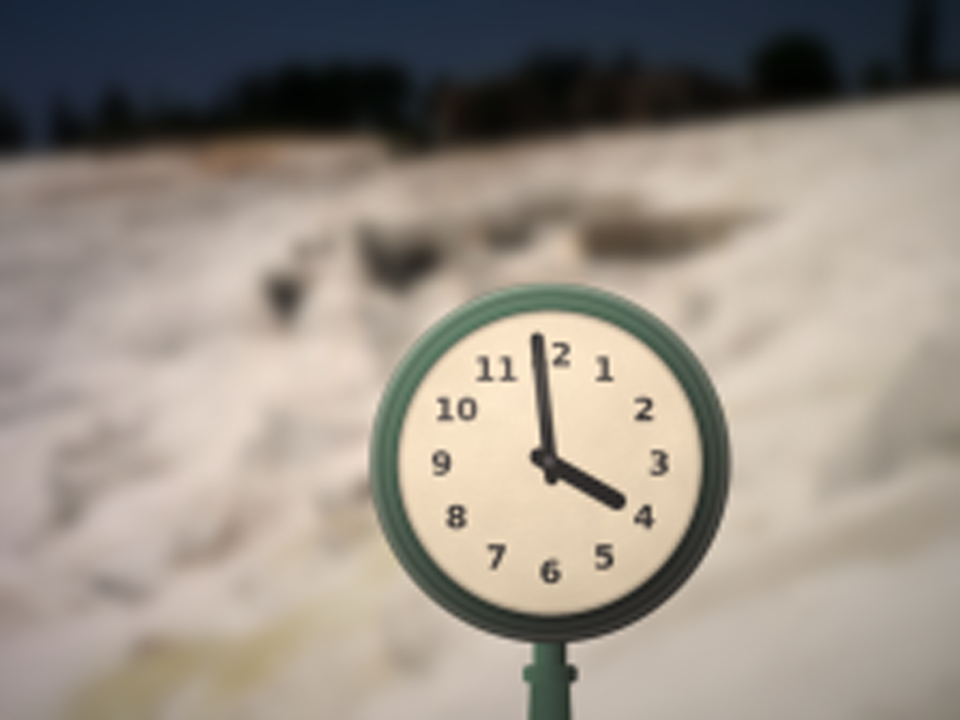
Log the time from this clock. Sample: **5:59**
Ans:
**3:59**
